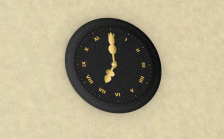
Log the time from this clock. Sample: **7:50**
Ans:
**7:00**
